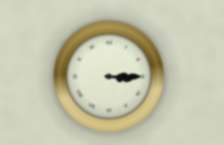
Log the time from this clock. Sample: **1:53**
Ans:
**3:15**
